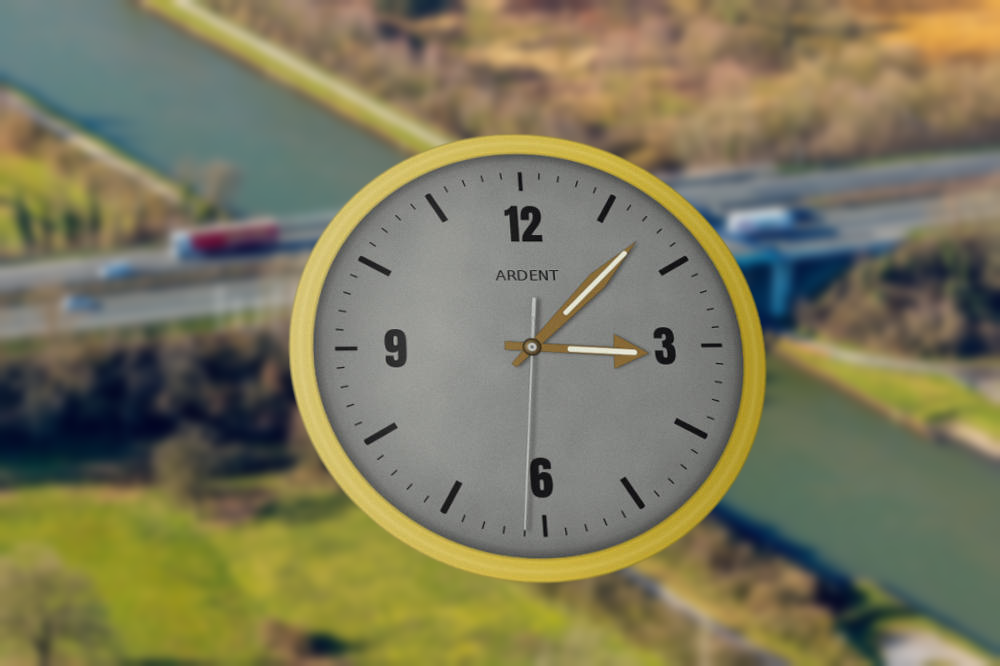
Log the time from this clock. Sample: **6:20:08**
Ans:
**3:07:31**
